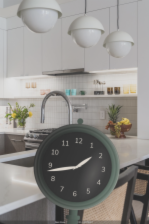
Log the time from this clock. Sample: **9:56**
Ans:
**1:43**
